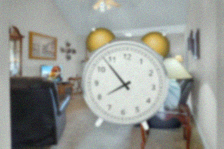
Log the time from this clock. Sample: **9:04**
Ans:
**7:53**
